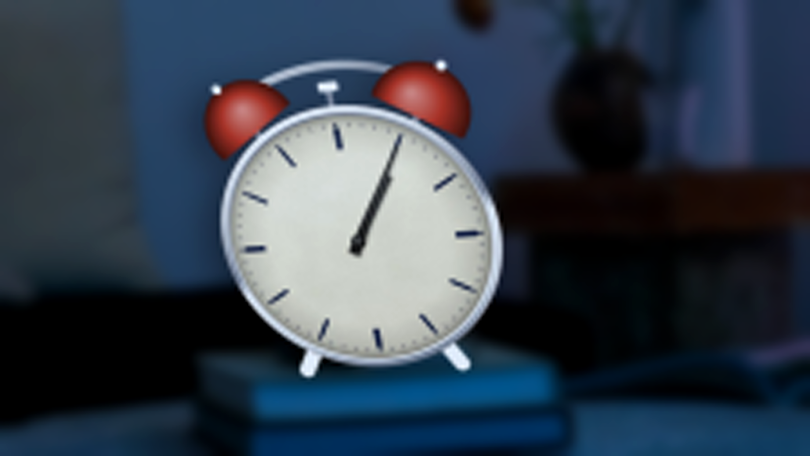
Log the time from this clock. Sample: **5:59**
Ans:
**1:05**
